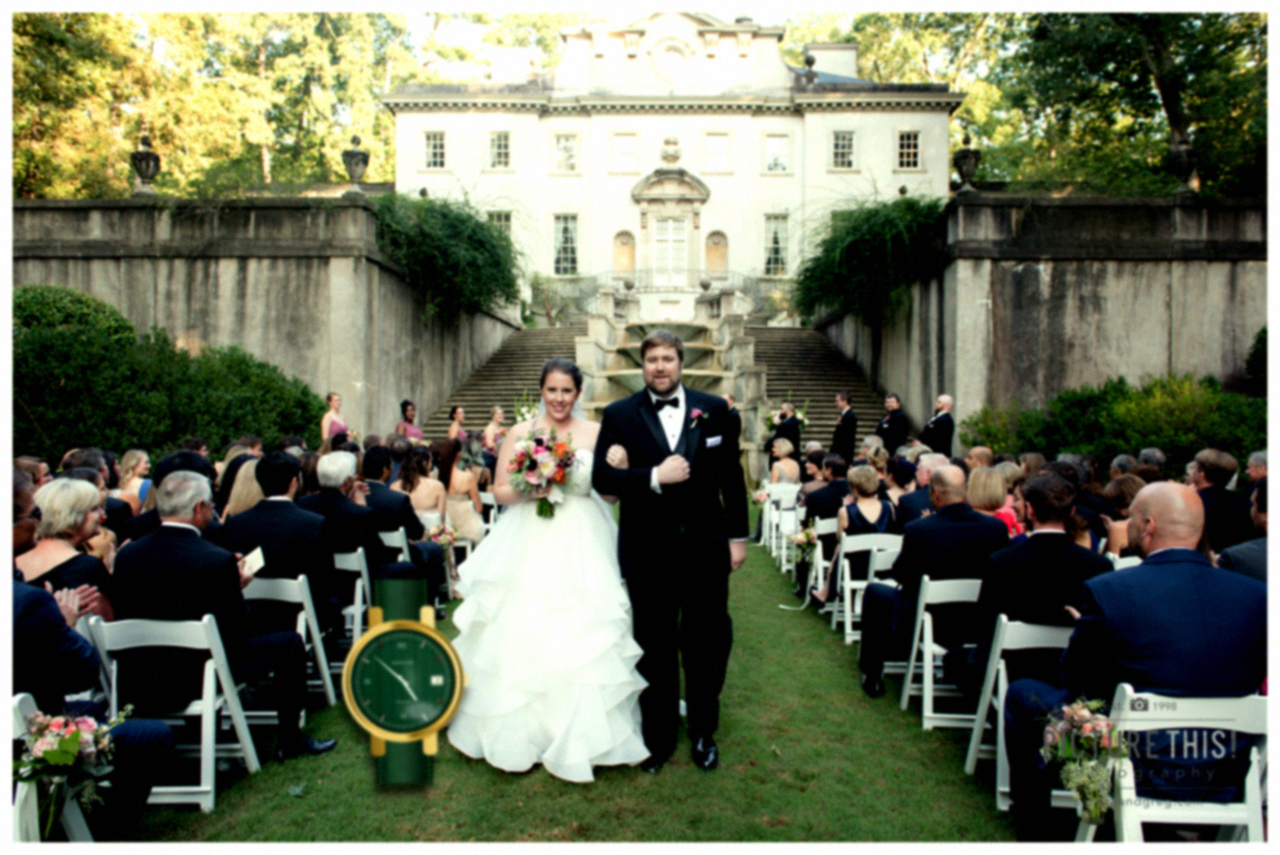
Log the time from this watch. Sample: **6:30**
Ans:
**4:52**
